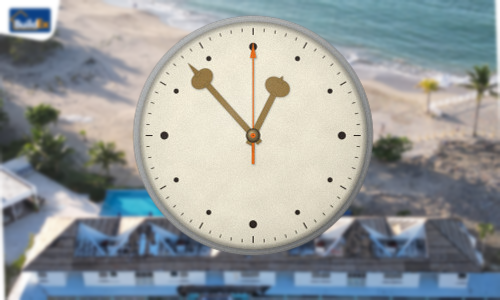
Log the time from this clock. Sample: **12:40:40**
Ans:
**12:53:00**
